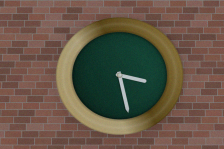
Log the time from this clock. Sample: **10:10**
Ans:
**3:28**
